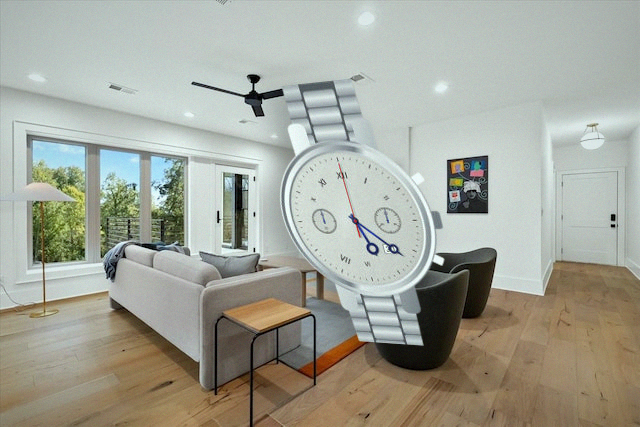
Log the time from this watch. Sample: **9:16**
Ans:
**5:22**
